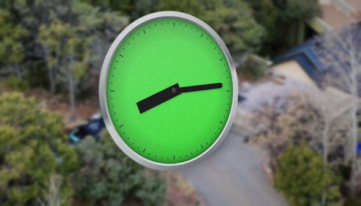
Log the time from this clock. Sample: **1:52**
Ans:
**8:14**
